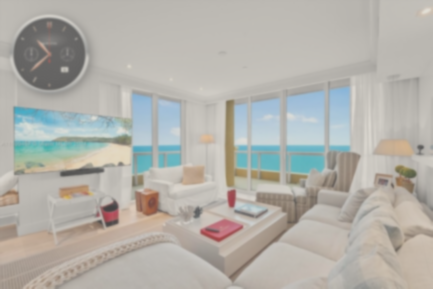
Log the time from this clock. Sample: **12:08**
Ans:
**10:38**
